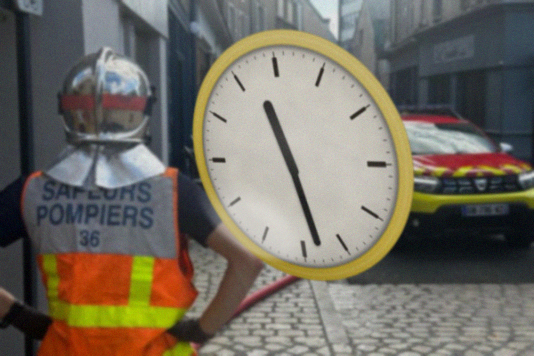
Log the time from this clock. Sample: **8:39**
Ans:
**11:28**
